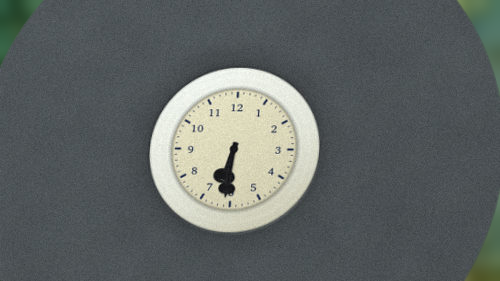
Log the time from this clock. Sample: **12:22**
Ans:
**6:31**
